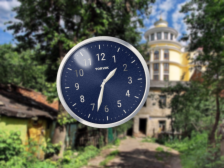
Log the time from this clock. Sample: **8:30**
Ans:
**1:33**
